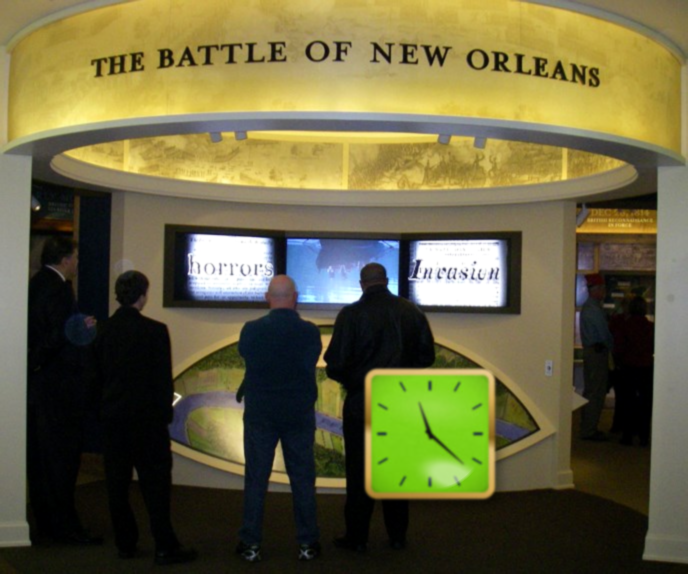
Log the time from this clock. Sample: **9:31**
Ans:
**11:22**
